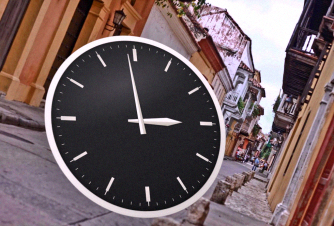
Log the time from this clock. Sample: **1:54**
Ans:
**2:59**
